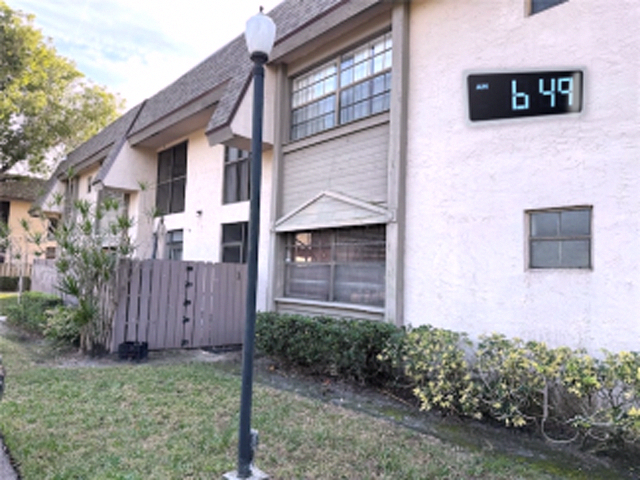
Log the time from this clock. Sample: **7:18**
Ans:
**6:49**
